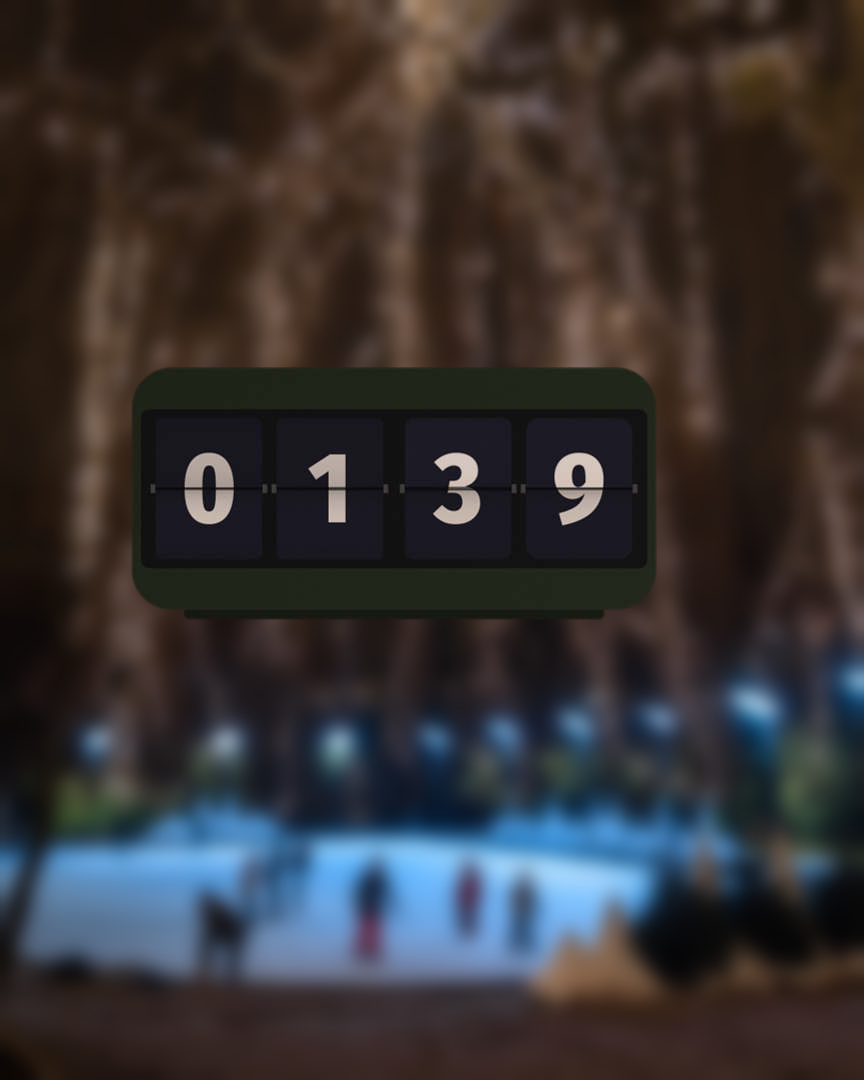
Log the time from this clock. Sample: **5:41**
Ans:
**1:39**
